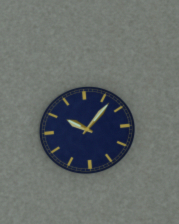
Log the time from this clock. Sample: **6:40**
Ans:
**10:07**
